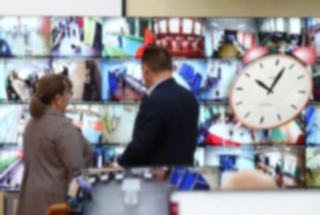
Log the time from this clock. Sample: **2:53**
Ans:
**10:03**
